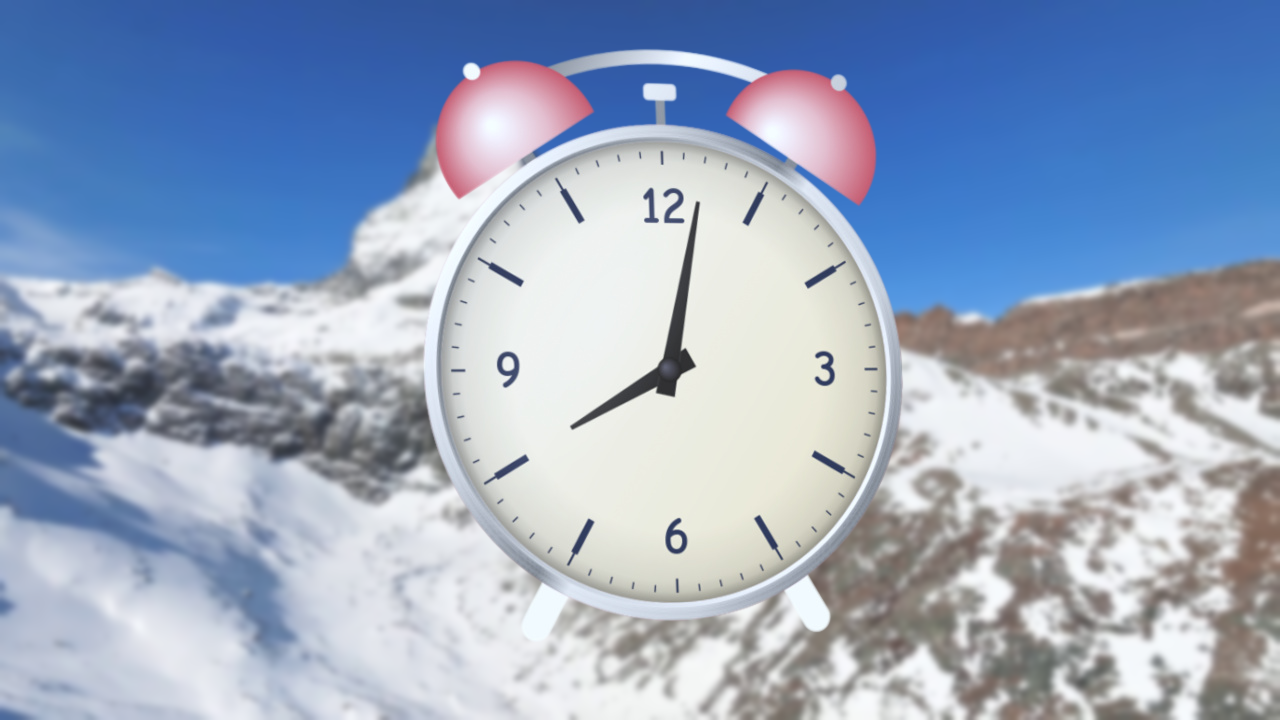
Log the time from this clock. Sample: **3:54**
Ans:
**8:02**
